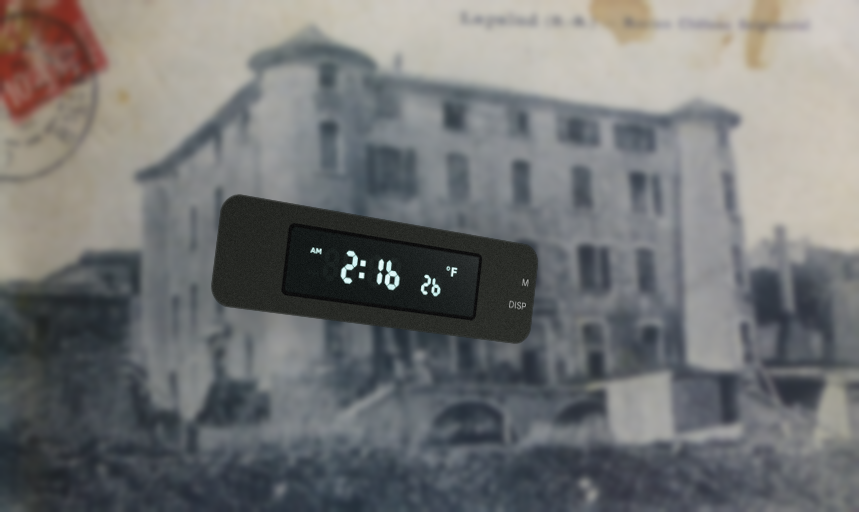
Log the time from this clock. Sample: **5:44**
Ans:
**2:16**
